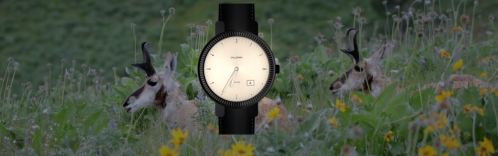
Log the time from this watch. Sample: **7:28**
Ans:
**6:35**
